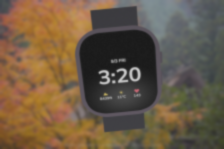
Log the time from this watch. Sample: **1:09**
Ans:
**3:20**
